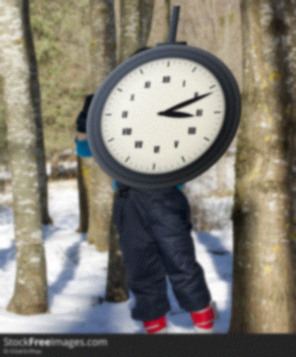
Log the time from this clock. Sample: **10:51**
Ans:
**3:11**
